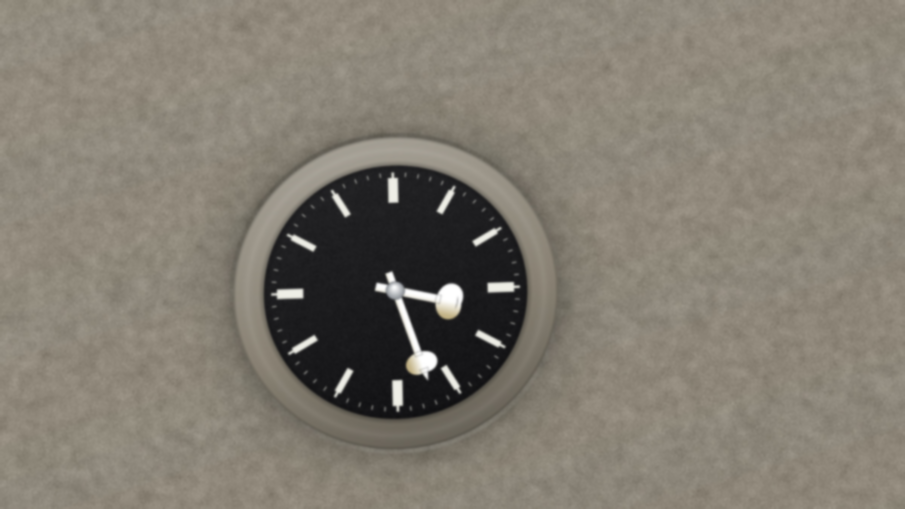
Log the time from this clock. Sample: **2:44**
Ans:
**3:27**
